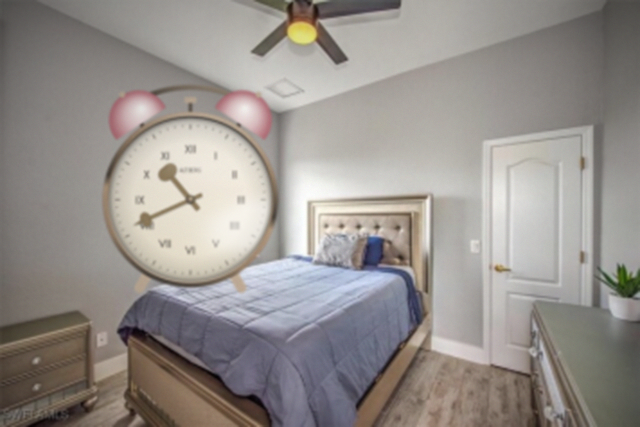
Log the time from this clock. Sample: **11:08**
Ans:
**10:41**
